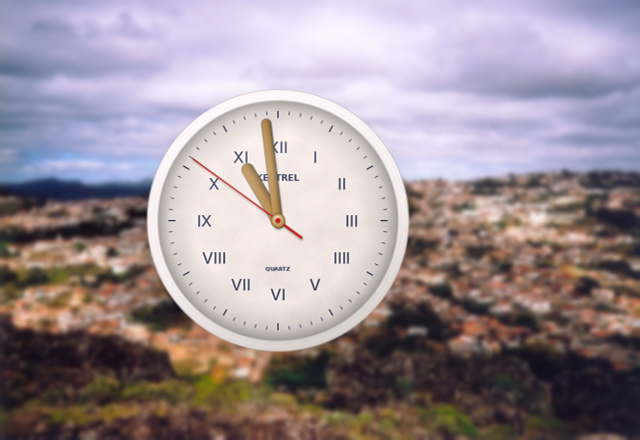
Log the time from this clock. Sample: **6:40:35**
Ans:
**10:58:51**
